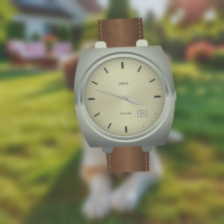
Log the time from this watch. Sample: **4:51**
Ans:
**3:48**
